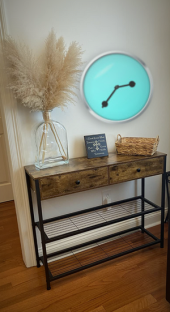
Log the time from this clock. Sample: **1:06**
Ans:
**2:36**
